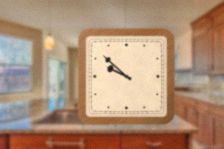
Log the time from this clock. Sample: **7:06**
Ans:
**9:52**
